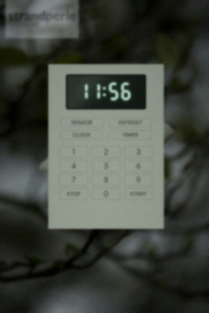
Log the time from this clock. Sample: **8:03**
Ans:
**11:56**
